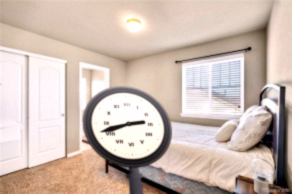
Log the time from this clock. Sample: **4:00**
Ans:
**2:42**
